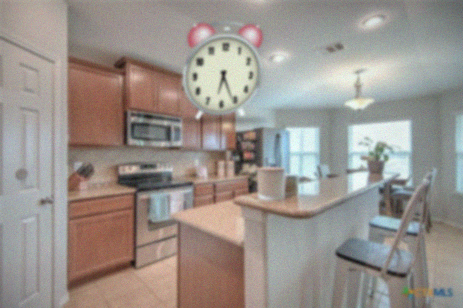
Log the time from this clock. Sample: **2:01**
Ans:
**6:26**
